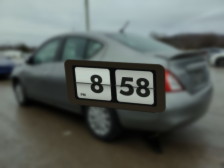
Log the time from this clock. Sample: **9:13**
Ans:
**8:58**
